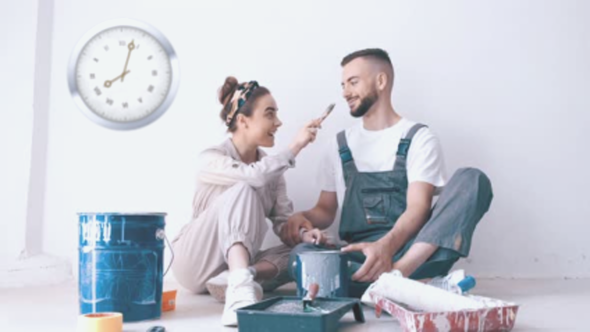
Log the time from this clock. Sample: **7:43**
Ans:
**8:03**
